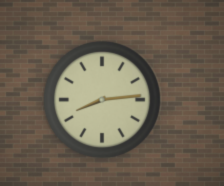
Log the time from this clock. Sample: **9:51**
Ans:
**8:14**
